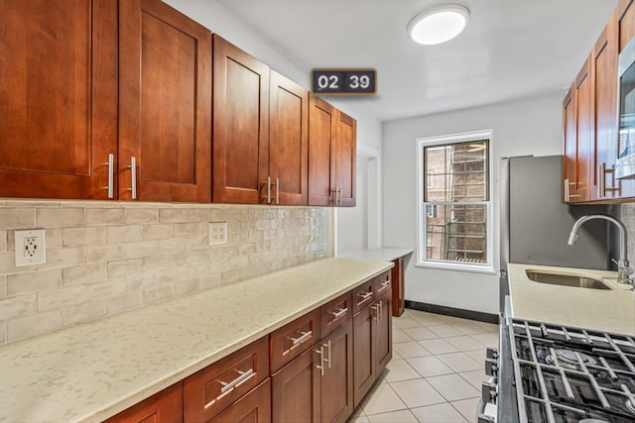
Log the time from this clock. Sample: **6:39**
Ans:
**2:39**
